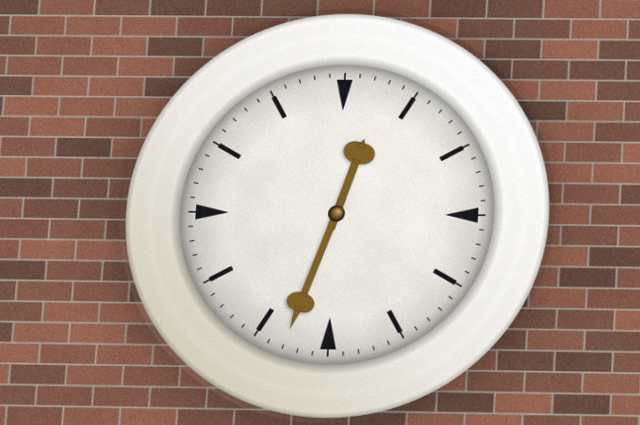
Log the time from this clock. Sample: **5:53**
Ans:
**12:33**
